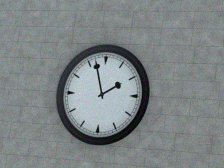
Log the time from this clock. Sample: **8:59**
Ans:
**1:57**
